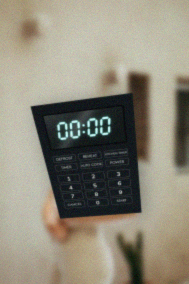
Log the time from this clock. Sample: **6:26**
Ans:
**0:00**
